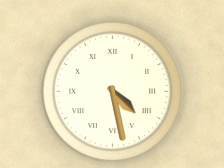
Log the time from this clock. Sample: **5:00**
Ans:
**4:28**
